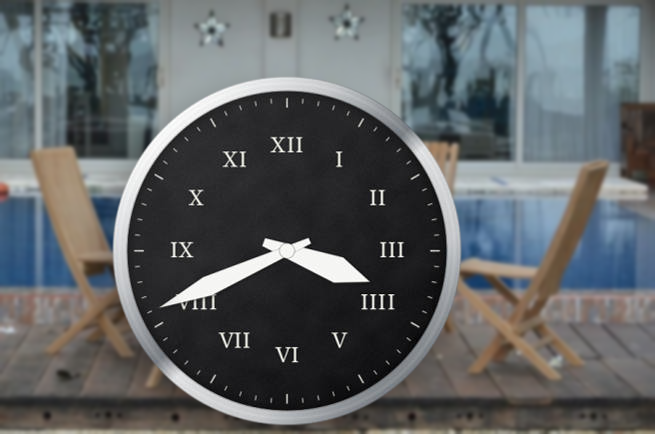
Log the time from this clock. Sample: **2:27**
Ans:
**3:41**
